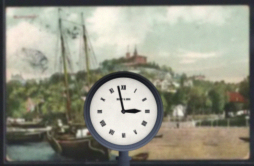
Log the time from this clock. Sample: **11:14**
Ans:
**2:58**
